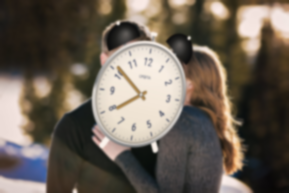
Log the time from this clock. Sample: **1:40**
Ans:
**7:51**
